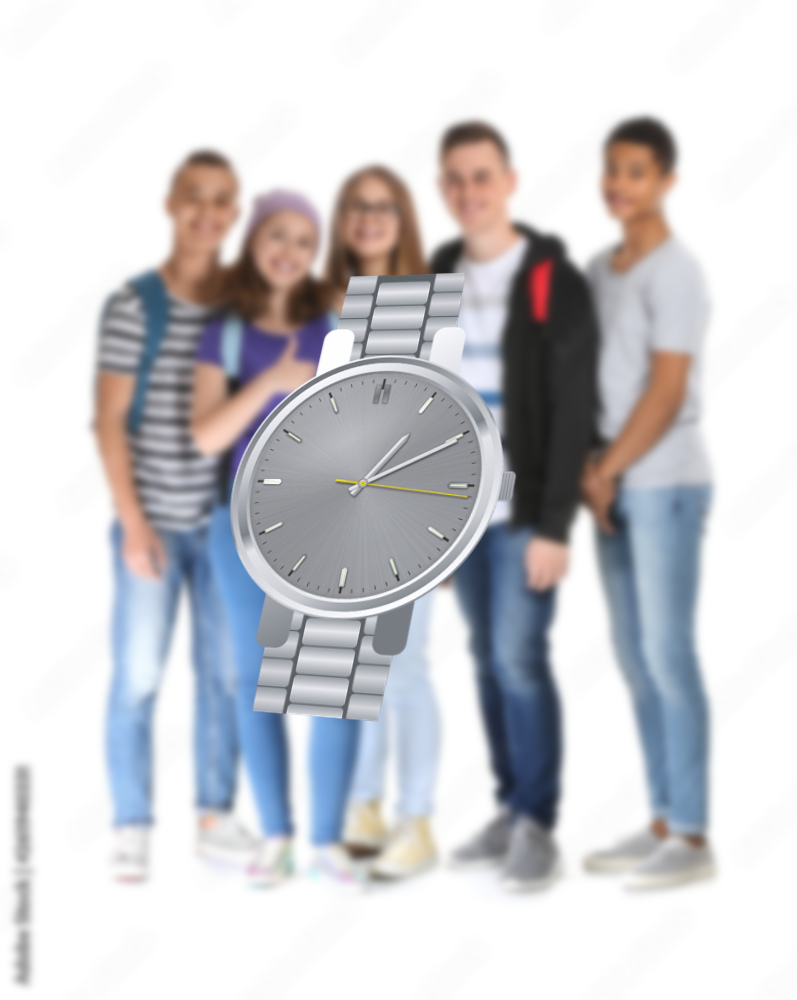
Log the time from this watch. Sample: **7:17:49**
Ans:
**1:10:16**
